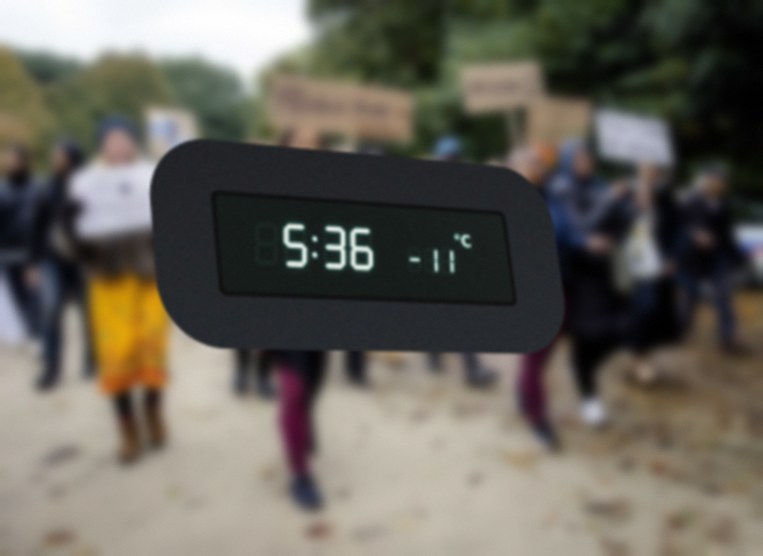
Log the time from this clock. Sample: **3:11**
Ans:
**5:36**
